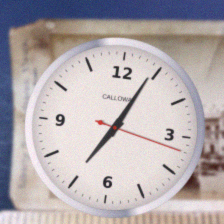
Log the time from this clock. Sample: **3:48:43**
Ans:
**7:04:17**
